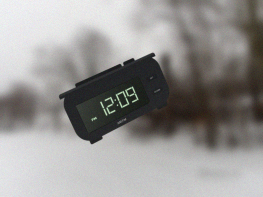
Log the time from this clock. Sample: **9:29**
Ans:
**12:09**
